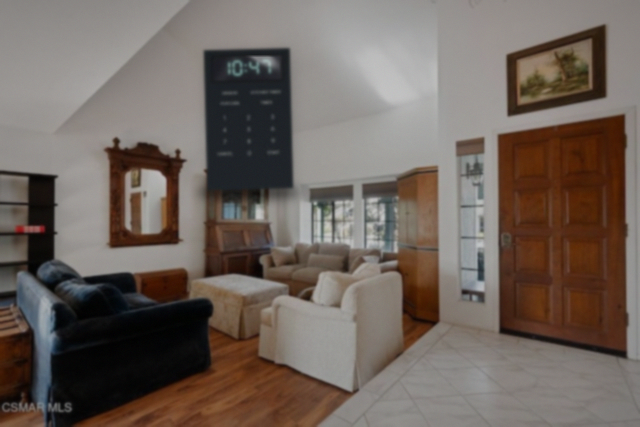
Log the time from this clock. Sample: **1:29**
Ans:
**10:47**
